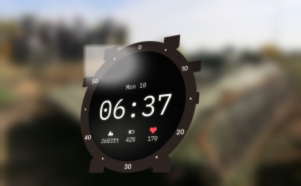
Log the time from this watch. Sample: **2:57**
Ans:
**6:37**
